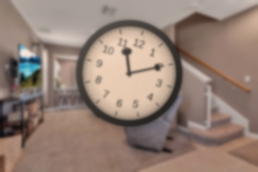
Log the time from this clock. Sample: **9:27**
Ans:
**11:10**
